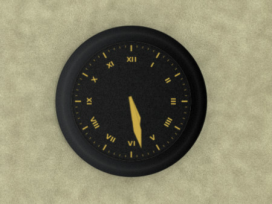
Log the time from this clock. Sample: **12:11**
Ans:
**5:28**
